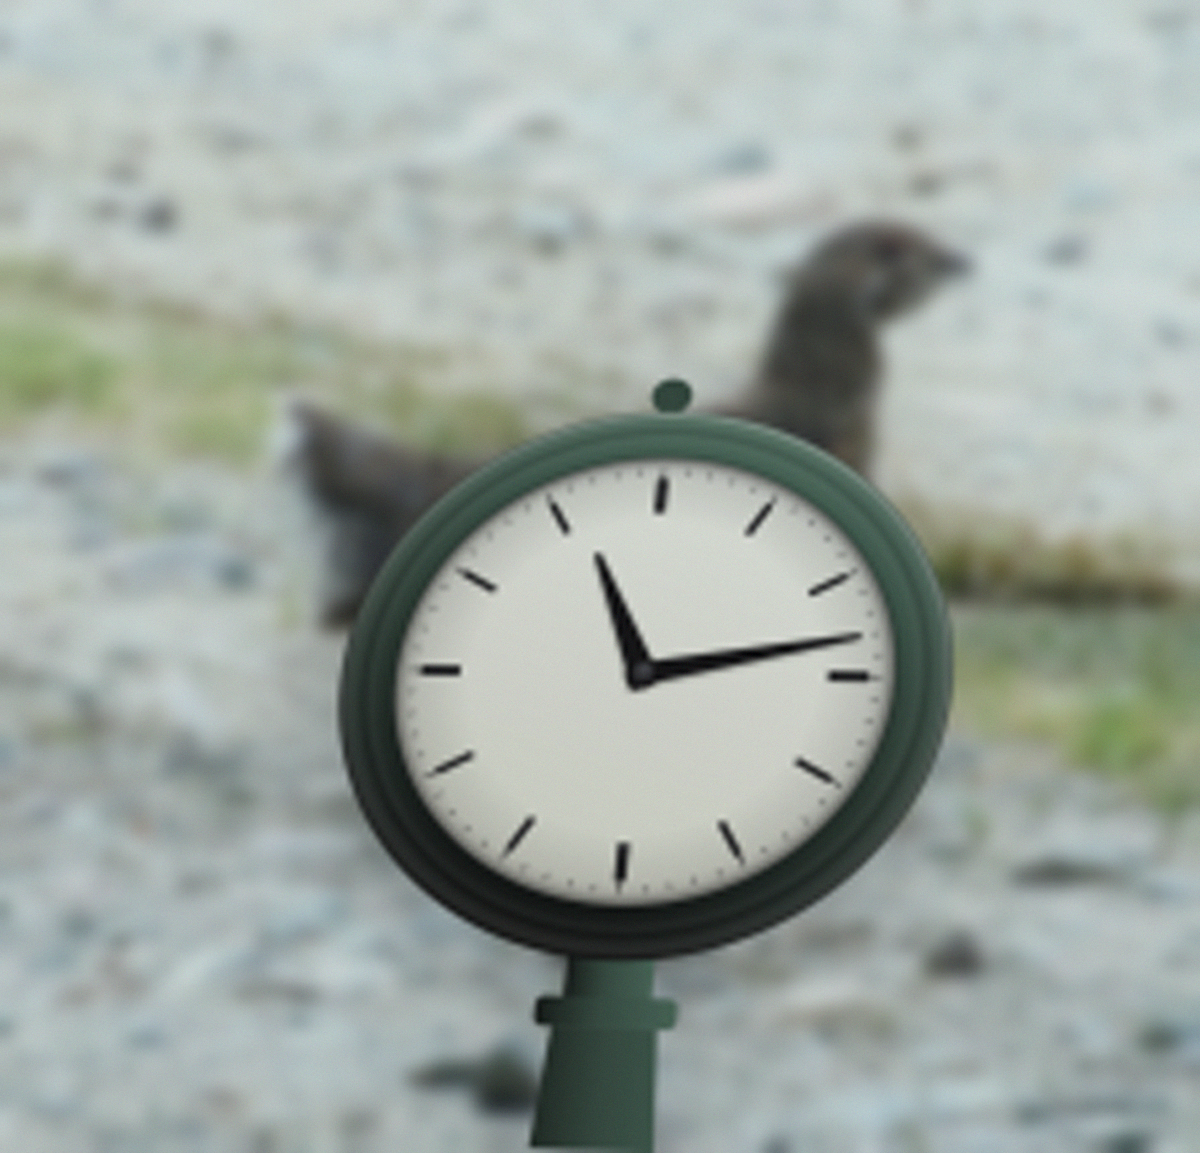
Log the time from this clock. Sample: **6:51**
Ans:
**11:13**
